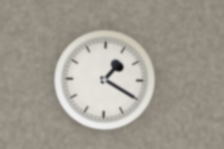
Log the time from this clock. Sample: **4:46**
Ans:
**1:20**
